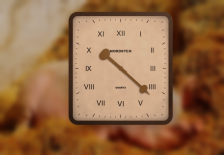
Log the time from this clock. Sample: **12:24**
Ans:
**10:22**
